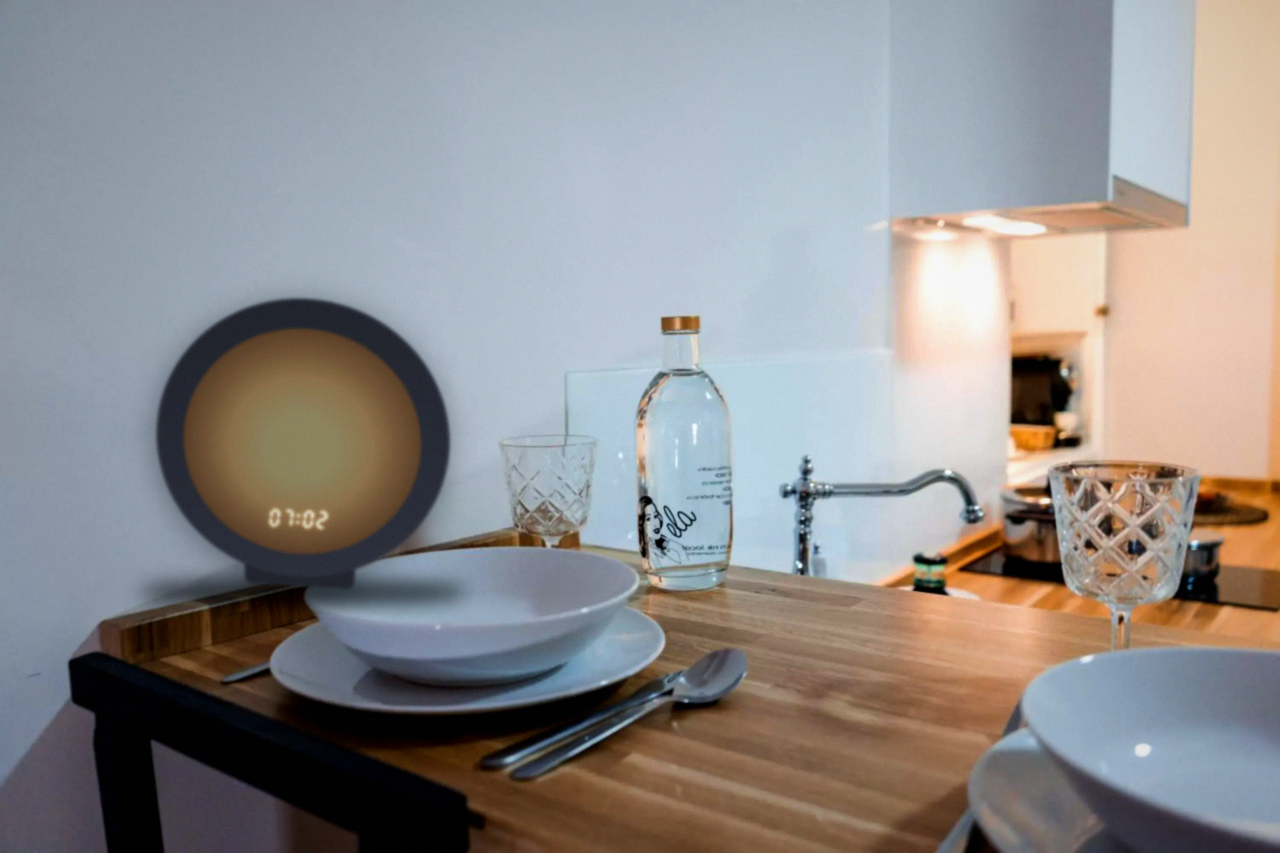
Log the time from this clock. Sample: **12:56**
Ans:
**7:02**
